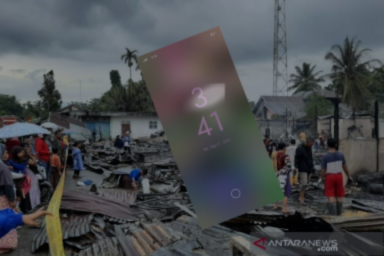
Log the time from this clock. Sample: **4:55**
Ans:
**3:41**
